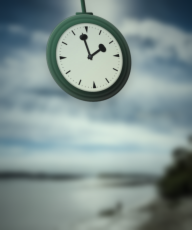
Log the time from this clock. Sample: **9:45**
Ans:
**1:58**
